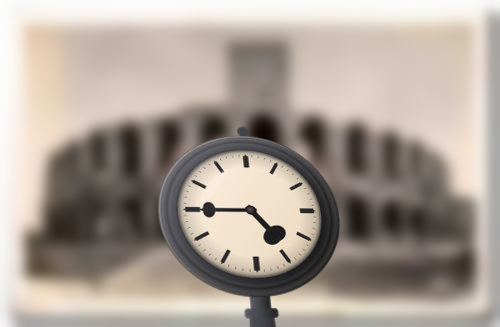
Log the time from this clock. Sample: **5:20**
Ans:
**4:45**
